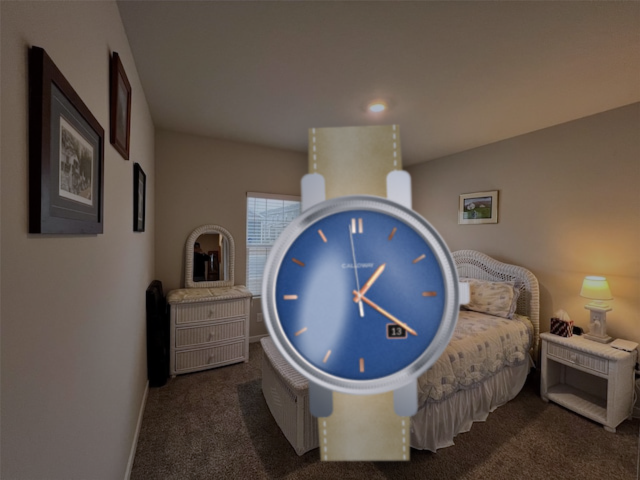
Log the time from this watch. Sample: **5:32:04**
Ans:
**1:20:59**
